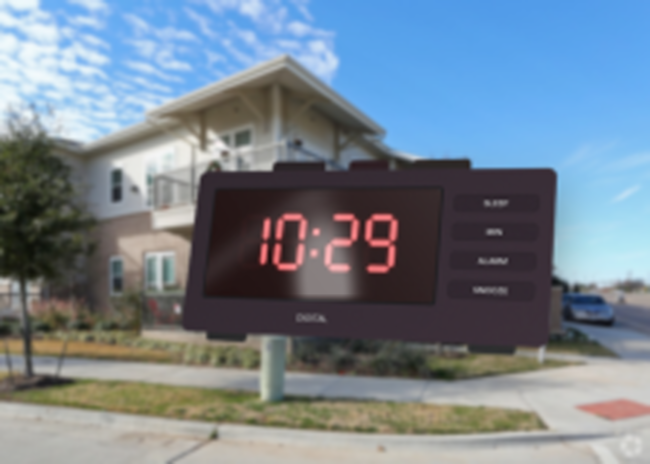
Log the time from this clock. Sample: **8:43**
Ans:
**10:29**
